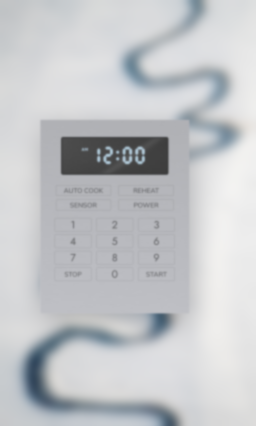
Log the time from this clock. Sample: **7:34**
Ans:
**12:00**
